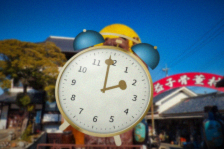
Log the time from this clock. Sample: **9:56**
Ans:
**1:59**
